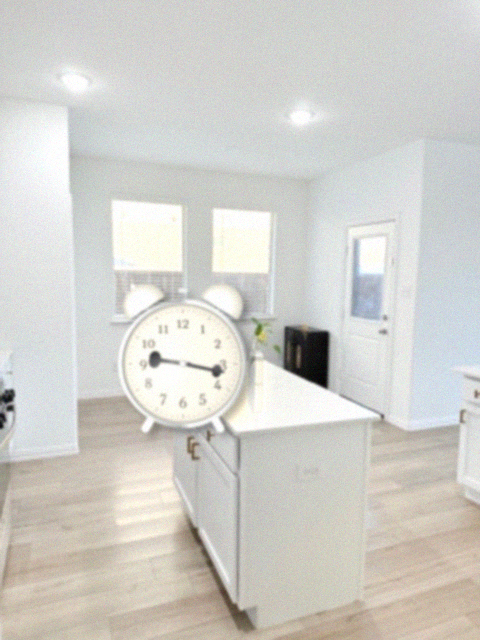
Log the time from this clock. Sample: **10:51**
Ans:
**9:17**
